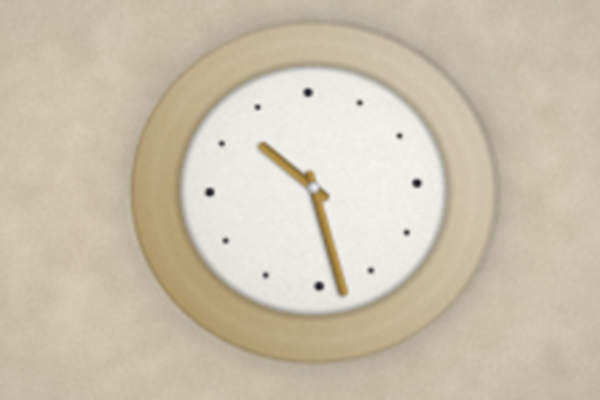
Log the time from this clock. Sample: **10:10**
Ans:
**10:28**
